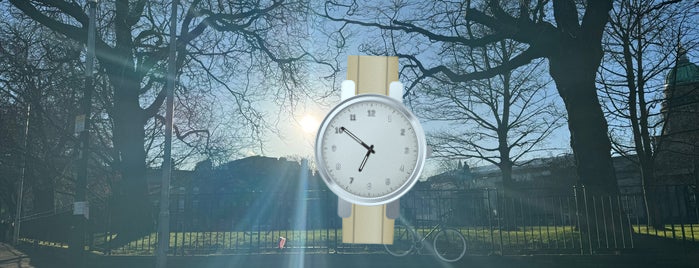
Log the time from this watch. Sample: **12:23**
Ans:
**6:51**
